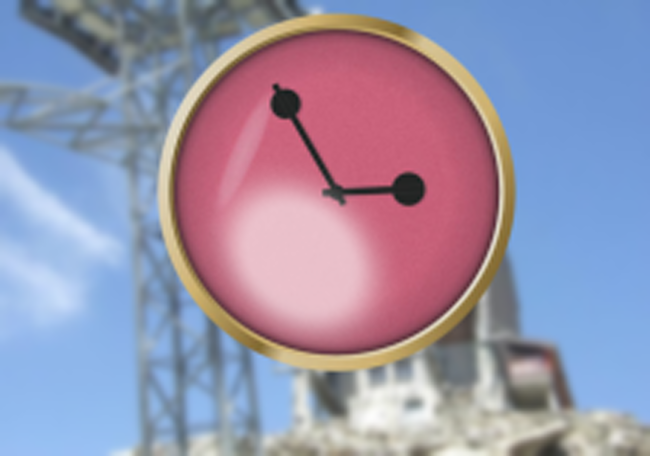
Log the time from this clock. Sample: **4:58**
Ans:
**2:55**
